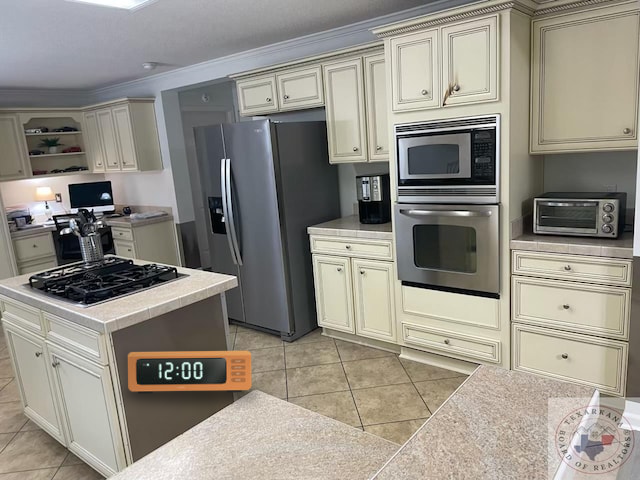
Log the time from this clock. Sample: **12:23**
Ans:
**12:00**
